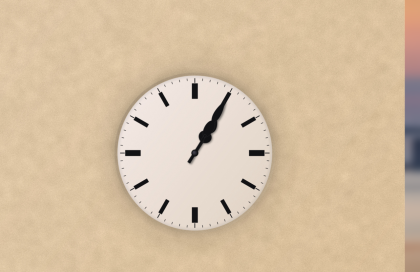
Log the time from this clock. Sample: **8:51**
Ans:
**1:05**
